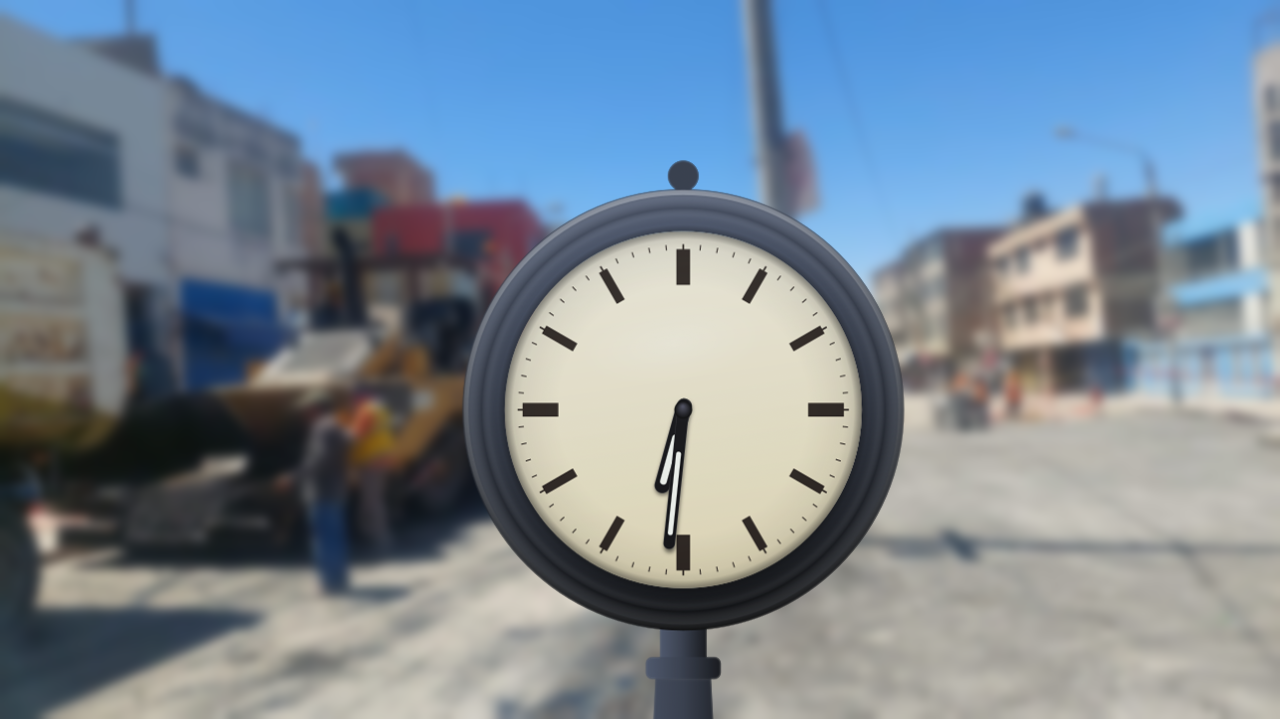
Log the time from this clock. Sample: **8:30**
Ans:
**6:31**
